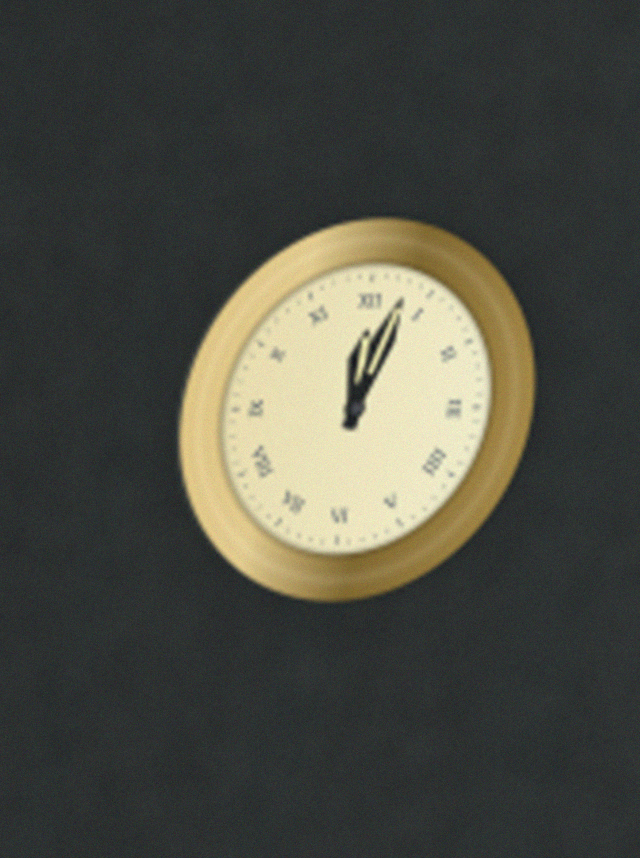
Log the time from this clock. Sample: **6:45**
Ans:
**12:03**
